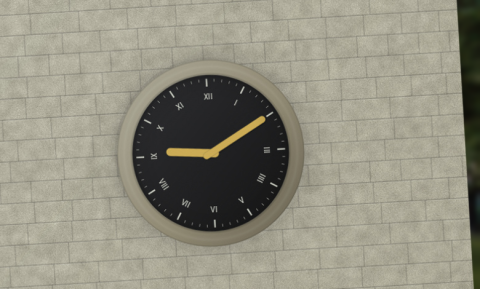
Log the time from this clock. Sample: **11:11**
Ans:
**9:10**
